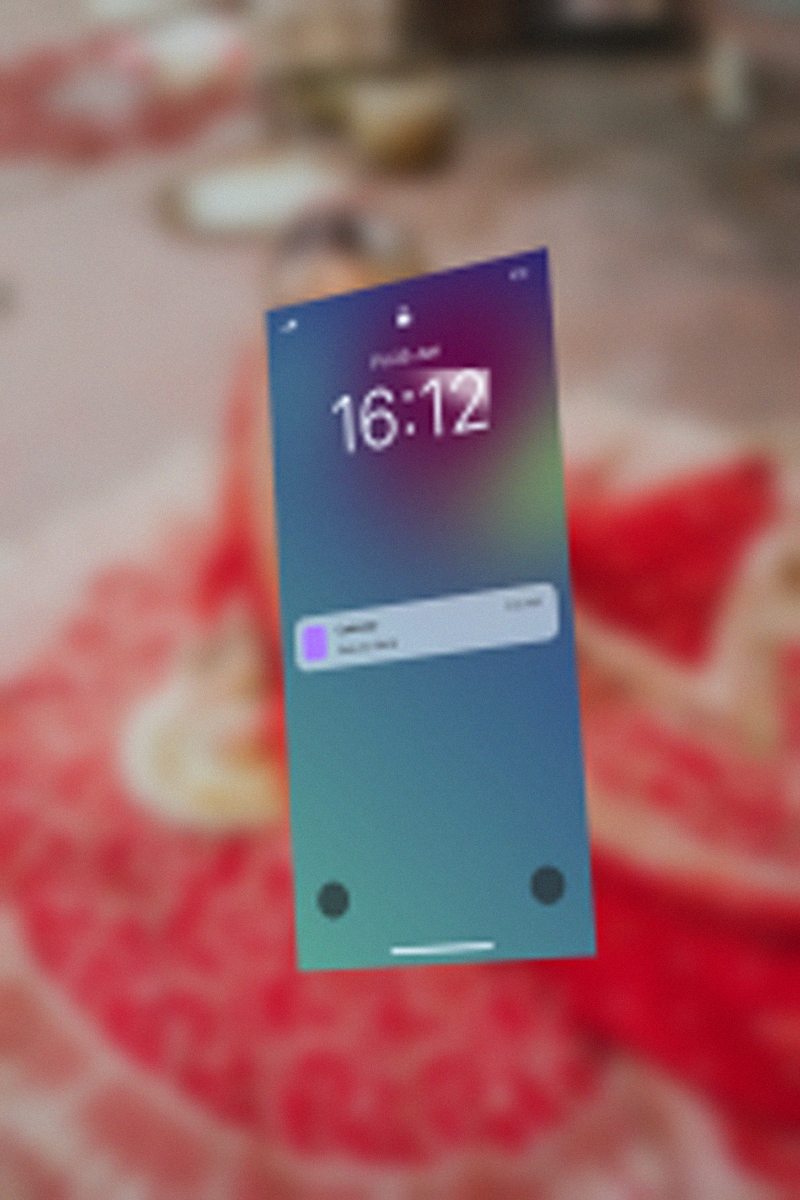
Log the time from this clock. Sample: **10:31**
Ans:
**16:12**
